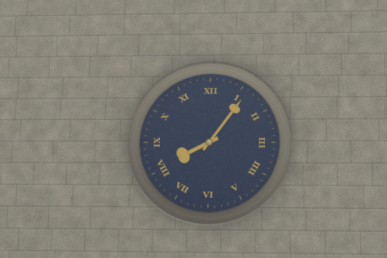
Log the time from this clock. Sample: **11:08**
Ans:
**8:06**
